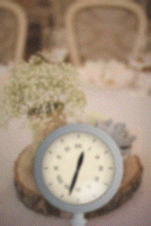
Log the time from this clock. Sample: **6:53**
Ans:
**12:33**
